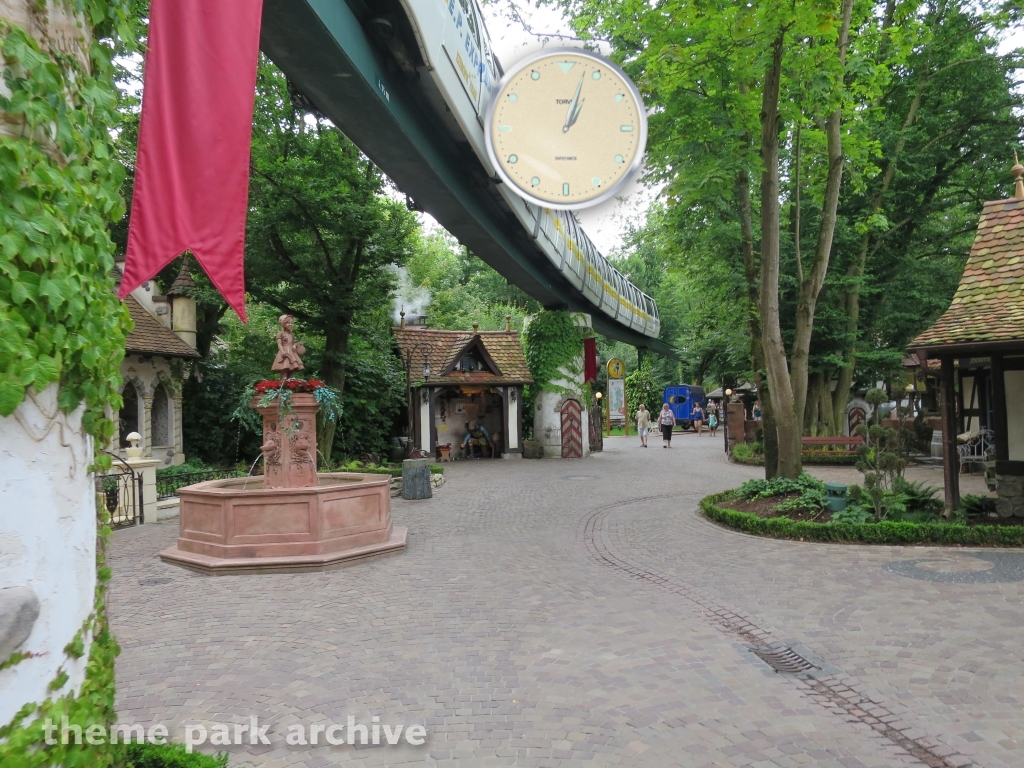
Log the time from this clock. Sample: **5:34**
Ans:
**1:03**
